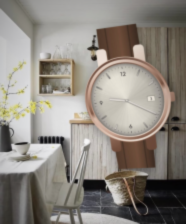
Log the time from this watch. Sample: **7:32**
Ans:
**9:20**
